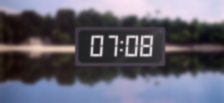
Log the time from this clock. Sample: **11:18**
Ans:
**7:08**
